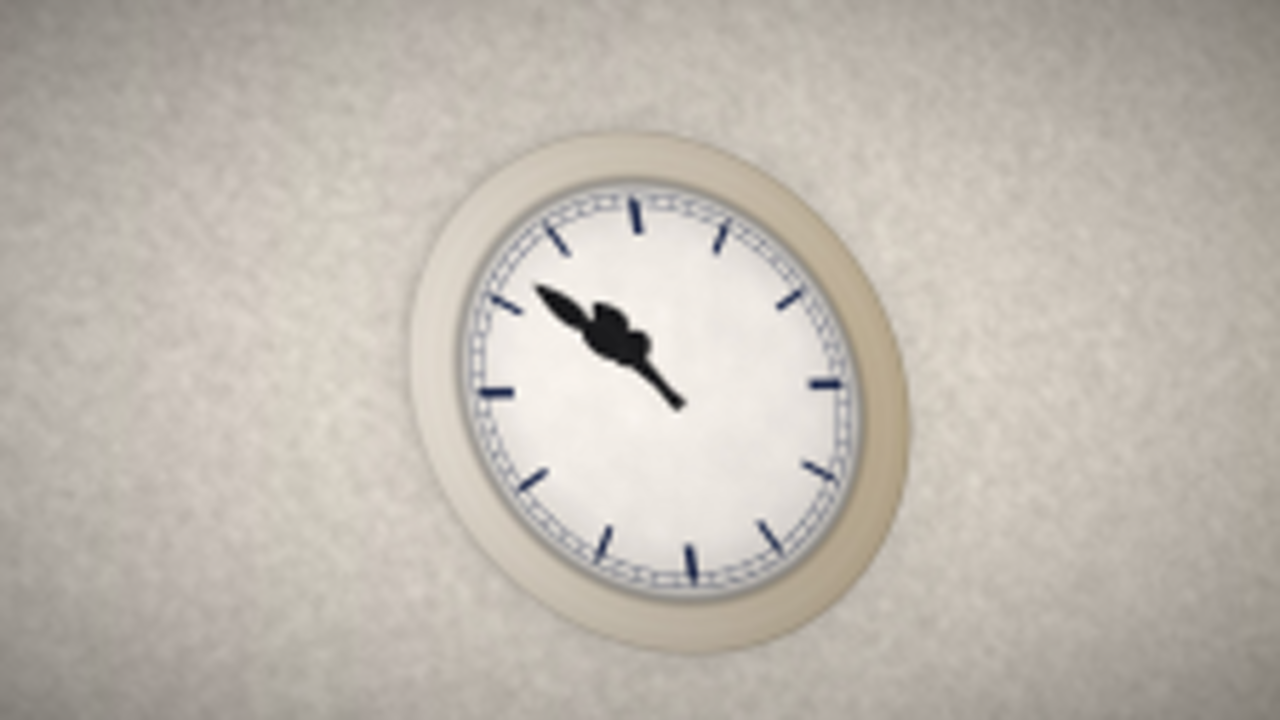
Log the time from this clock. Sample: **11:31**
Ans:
**10:52**
